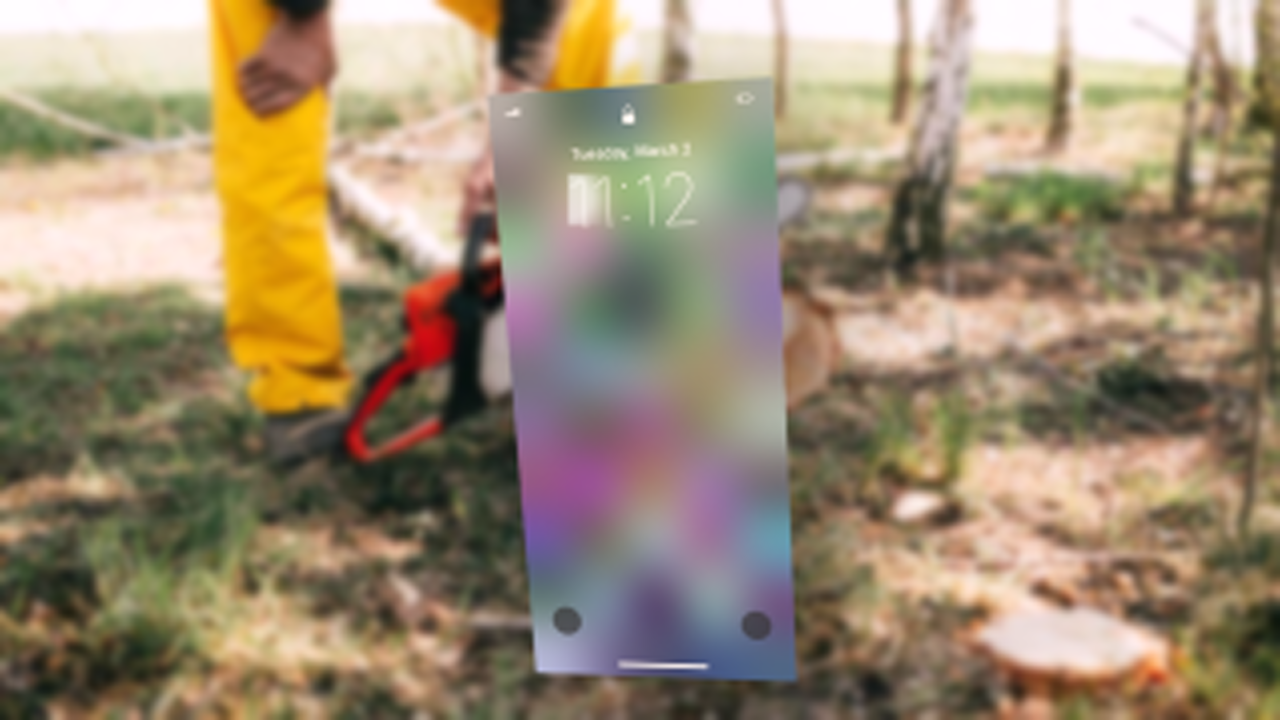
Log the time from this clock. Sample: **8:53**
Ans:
**11:12**
